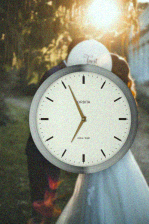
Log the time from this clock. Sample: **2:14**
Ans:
**6:56**
